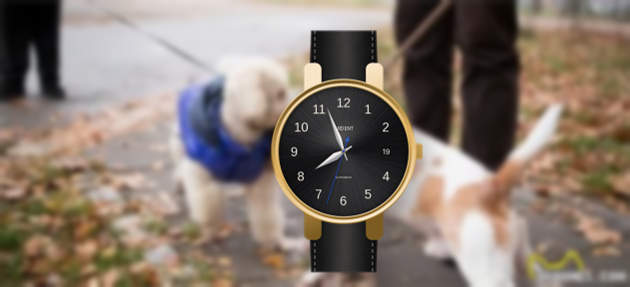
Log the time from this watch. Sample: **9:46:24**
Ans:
**7:56:33**
